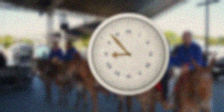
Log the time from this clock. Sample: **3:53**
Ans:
**8:53**
